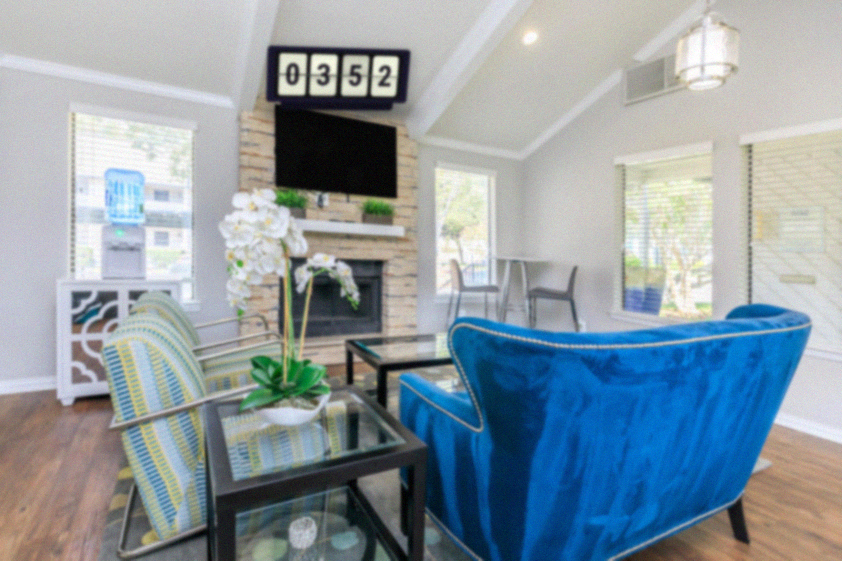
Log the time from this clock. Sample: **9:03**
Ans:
**3:52**
